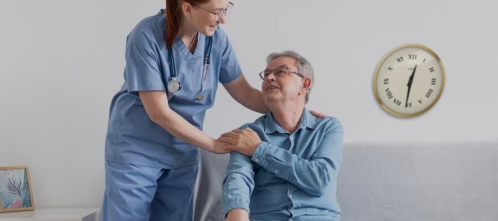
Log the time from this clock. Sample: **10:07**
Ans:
**12:31**
